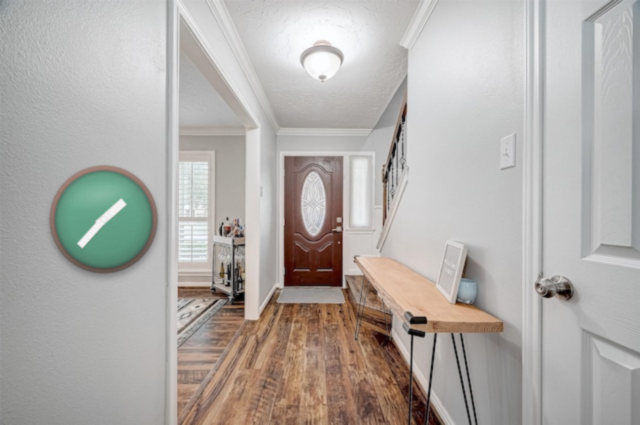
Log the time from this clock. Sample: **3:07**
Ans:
**1:37**
